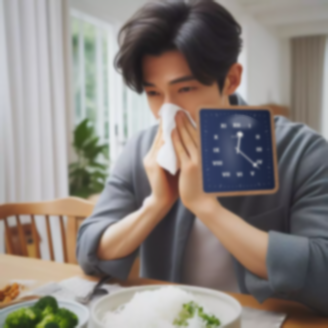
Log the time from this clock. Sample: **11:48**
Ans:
**12:22**
